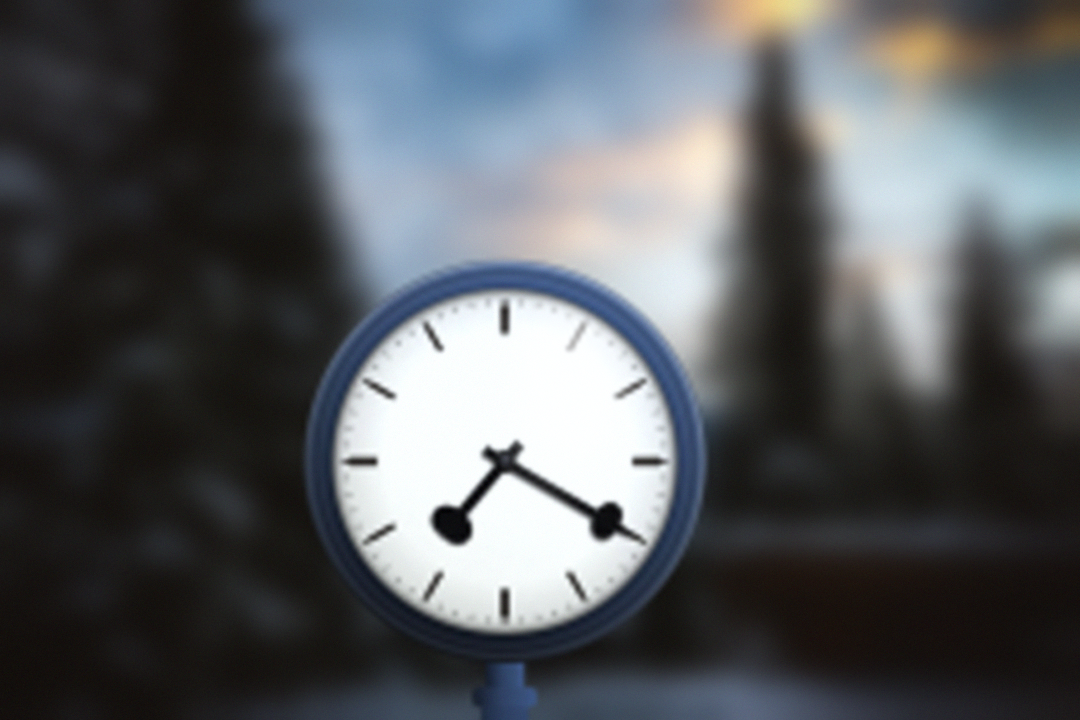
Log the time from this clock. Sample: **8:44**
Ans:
**7:20**
